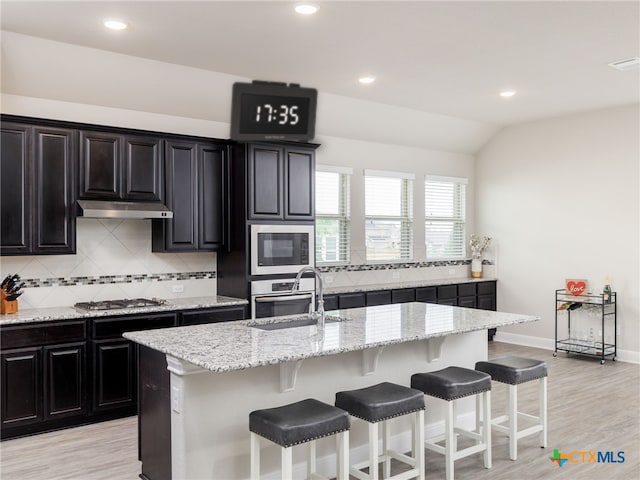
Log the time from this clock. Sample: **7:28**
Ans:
**17:35**
